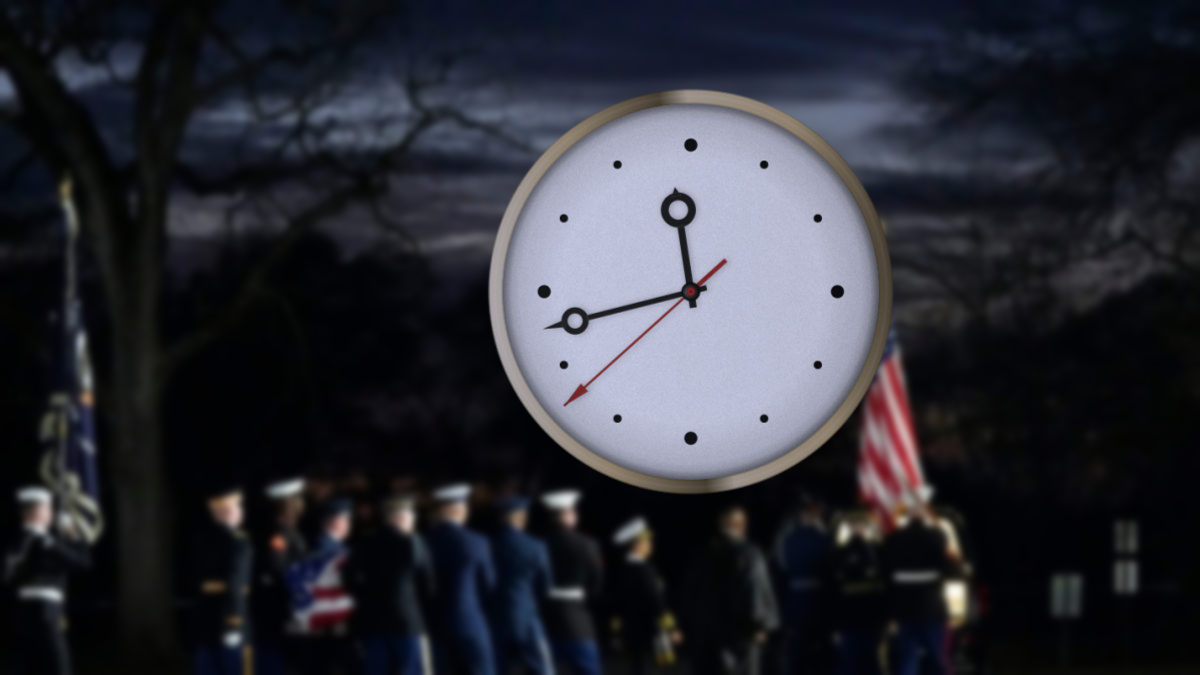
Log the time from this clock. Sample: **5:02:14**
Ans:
**11:42:38**
